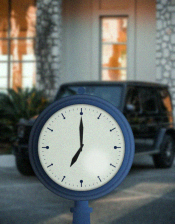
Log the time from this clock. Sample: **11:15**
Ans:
**7:00**
